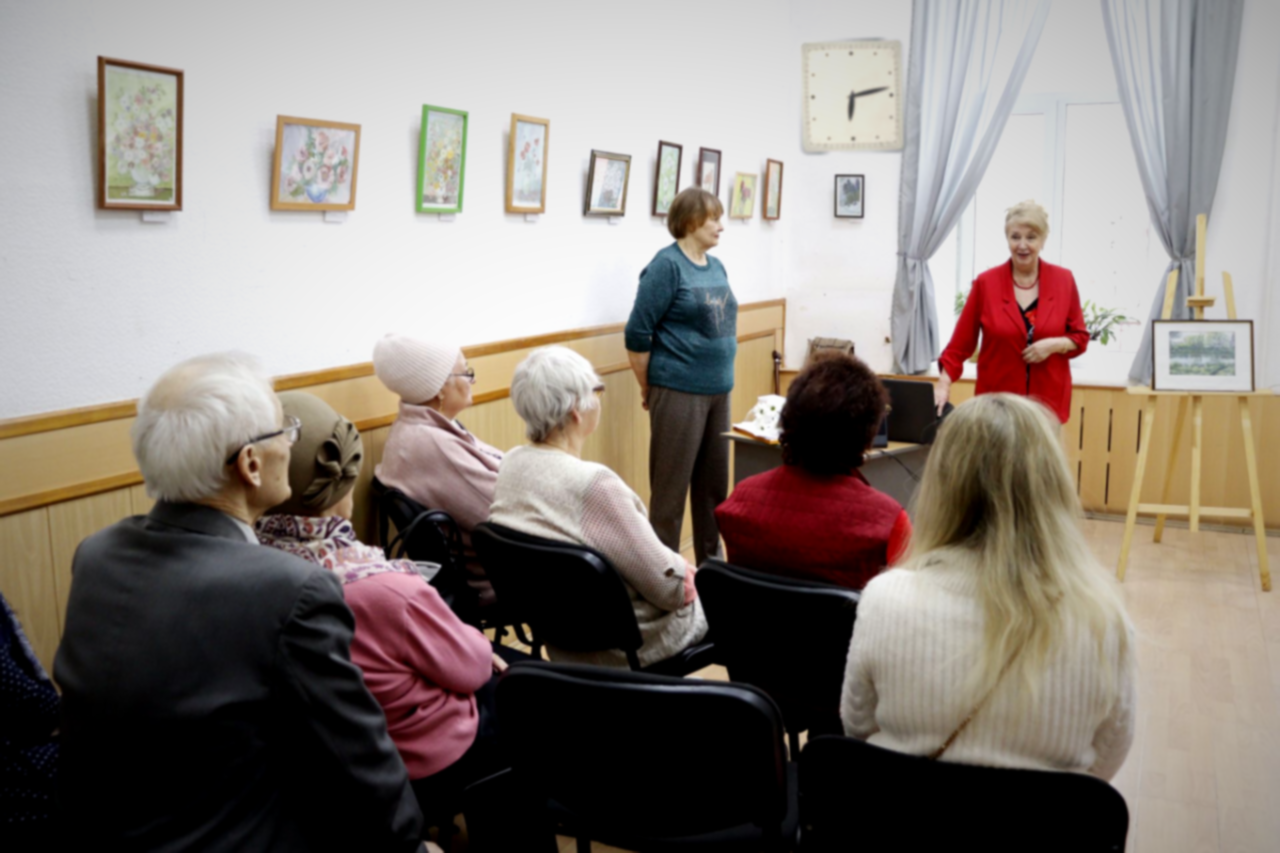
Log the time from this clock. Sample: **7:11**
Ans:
**6:13**
